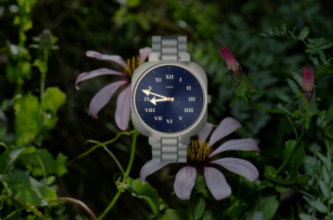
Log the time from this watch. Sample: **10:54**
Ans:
**8:48**
